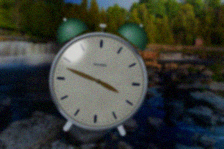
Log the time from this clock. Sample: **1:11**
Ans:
**3:48**
